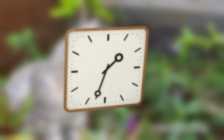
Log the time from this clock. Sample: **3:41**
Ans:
**1:33**
